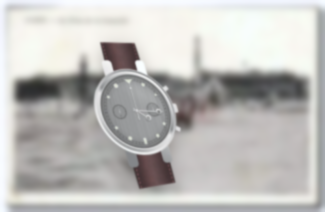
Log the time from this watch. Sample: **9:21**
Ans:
**4:16**
